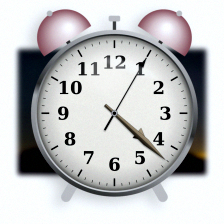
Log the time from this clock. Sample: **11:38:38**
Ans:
**4:22:05**
